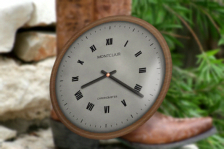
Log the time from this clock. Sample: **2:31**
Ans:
**8:21**
